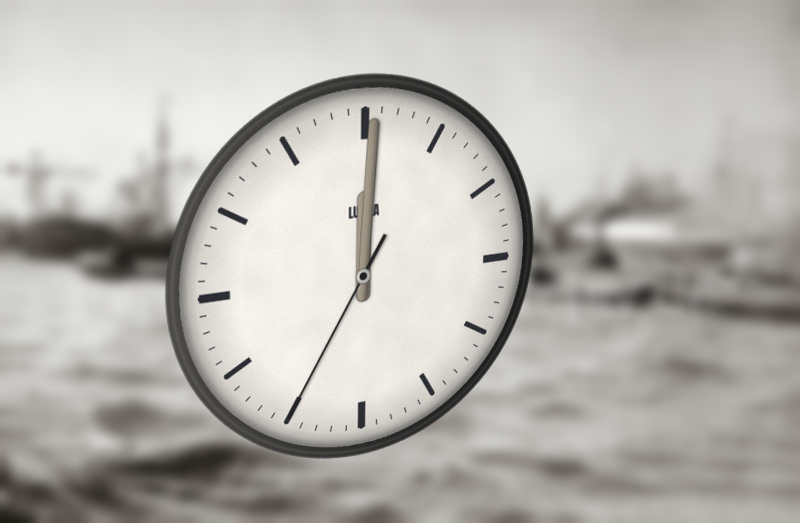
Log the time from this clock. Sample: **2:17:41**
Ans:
**12:00:35**
